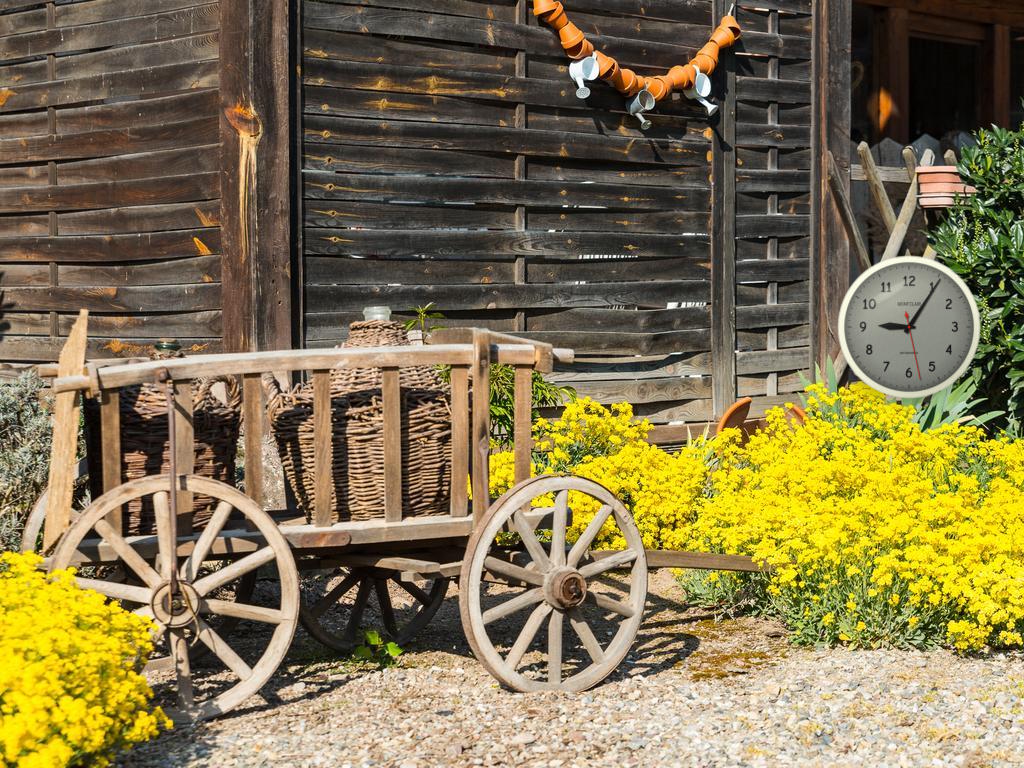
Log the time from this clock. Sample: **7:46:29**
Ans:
**9:05:28**
